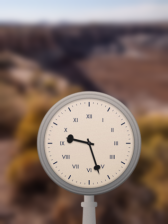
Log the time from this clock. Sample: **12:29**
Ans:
**9:27**
